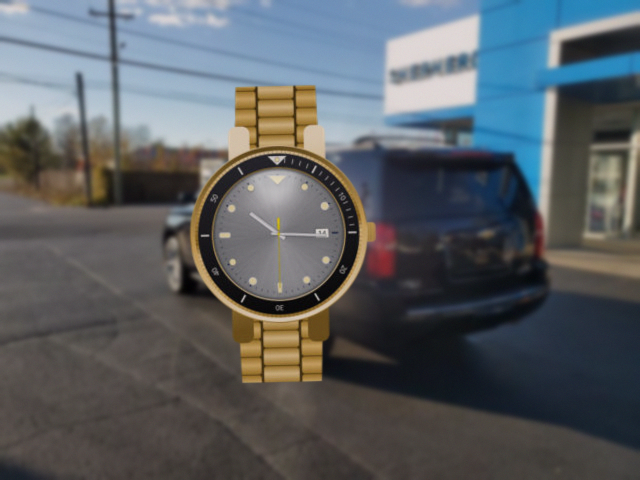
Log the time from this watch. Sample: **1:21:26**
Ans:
**10:15:30**
